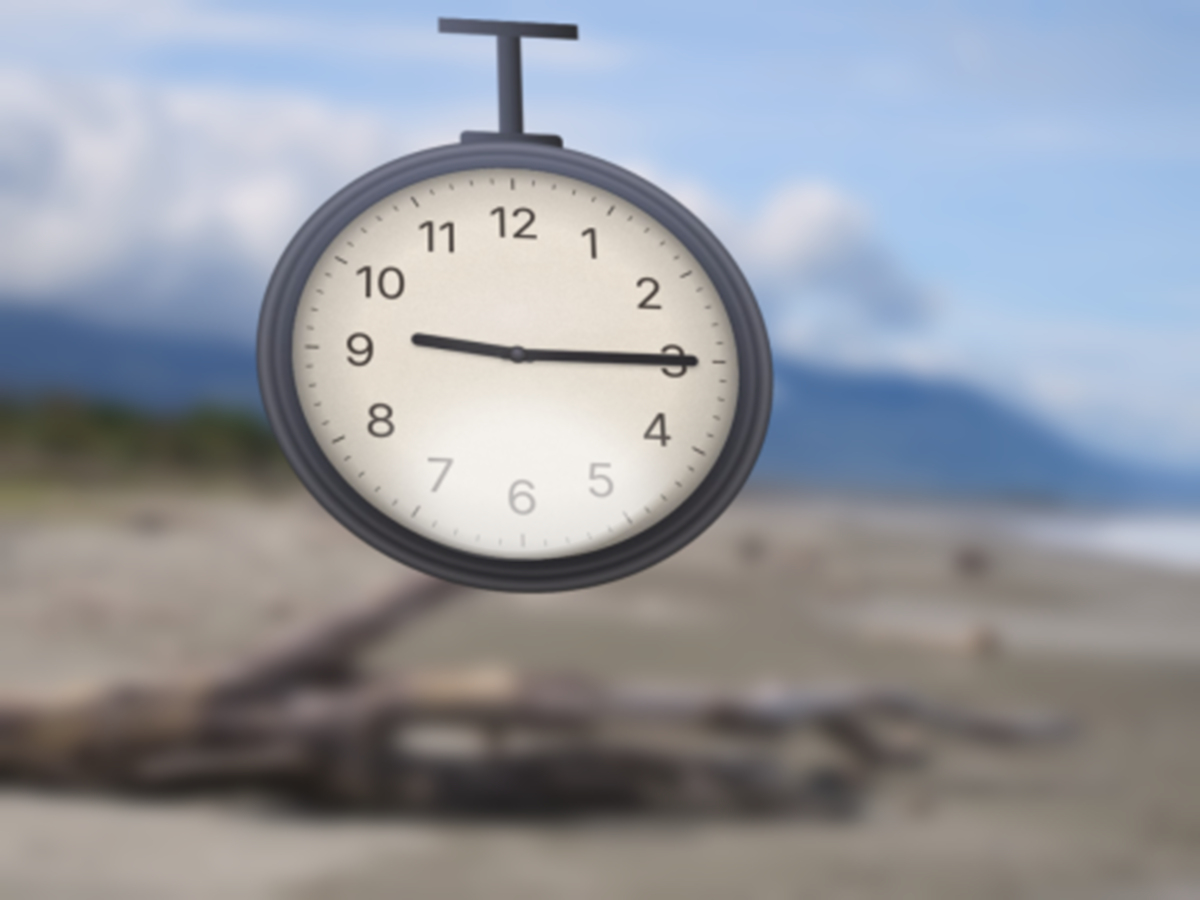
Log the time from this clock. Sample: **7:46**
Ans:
**9:15**
